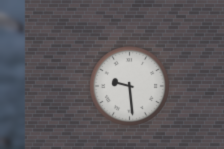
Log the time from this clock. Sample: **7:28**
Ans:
**9:29**
